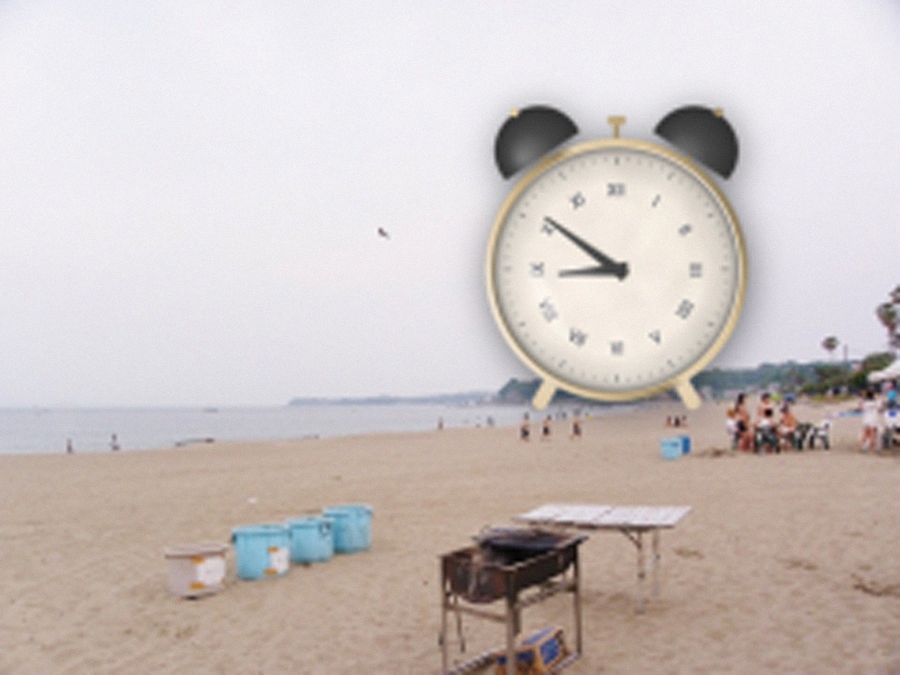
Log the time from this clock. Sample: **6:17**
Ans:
**8:51**
